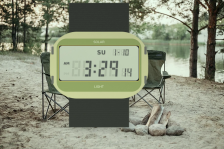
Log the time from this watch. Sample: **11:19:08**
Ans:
**3:29:14**
